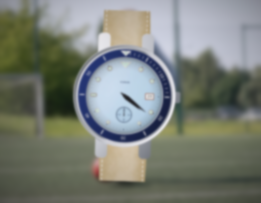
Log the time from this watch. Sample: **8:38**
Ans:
**4:21**
